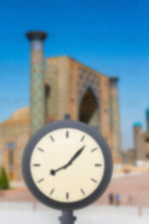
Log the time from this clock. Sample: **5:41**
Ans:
**8:07**
